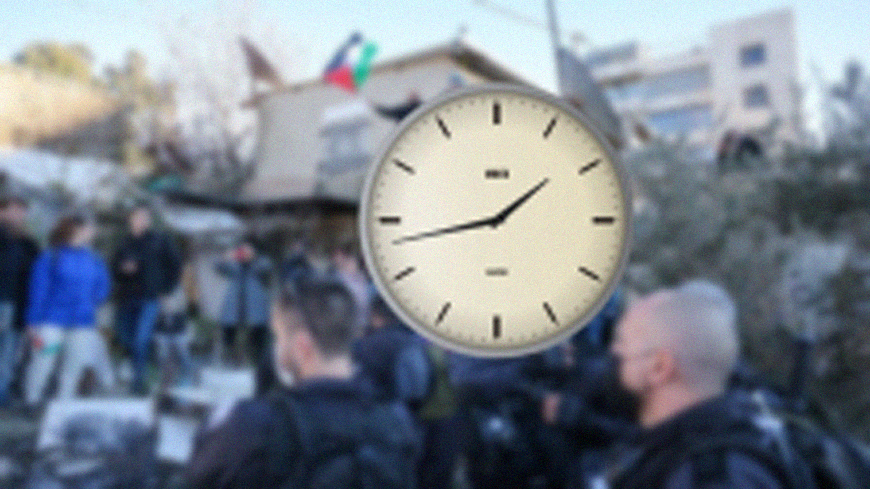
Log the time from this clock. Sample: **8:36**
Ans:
**1:43**
